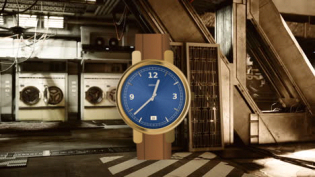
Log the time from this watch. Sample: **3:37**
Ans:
**12:38**
